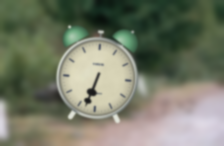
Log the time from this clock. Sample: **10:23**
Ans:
**6:33**
